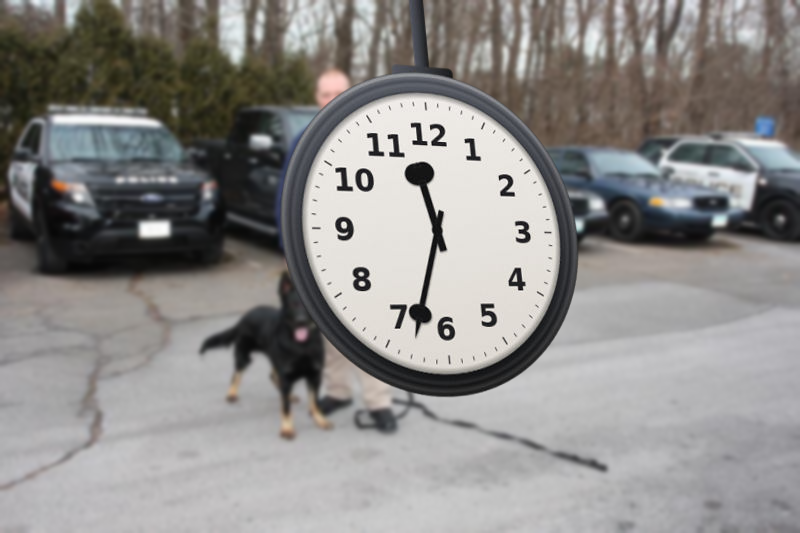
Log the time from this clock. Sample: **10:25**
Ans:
**11:33**
